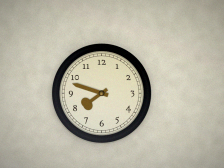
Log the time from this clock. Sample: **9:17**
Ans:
**7:48**
